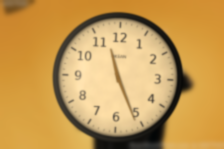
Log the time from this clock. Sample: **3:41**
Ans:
**11:26**
